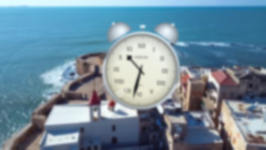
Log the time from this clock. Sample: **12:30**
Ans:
**10:32**
